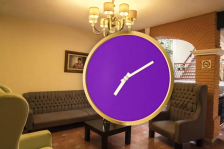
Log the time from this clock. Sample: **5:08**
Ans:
**7:10**
